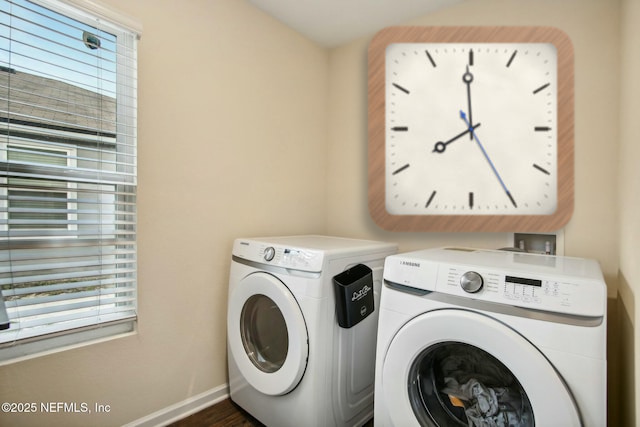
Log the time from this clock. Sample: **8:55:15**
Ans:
**7:59:25**
